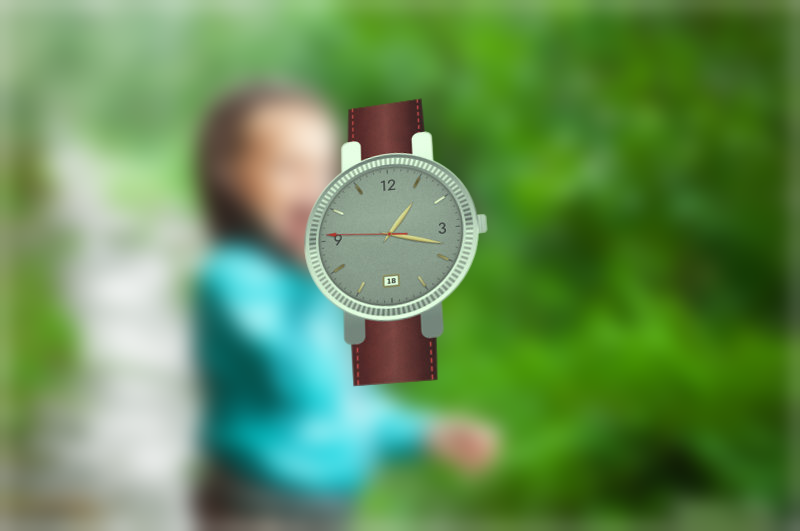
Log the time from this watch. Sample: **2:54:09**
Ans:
**1:17:46**
